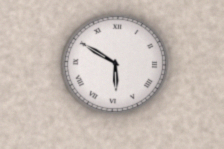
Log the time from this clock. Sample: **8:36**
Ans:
**5:50**
